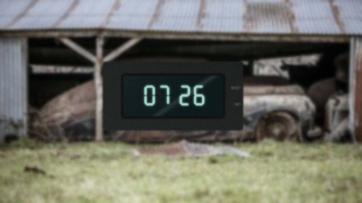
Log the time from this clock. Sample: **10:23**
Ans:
**7:26**
